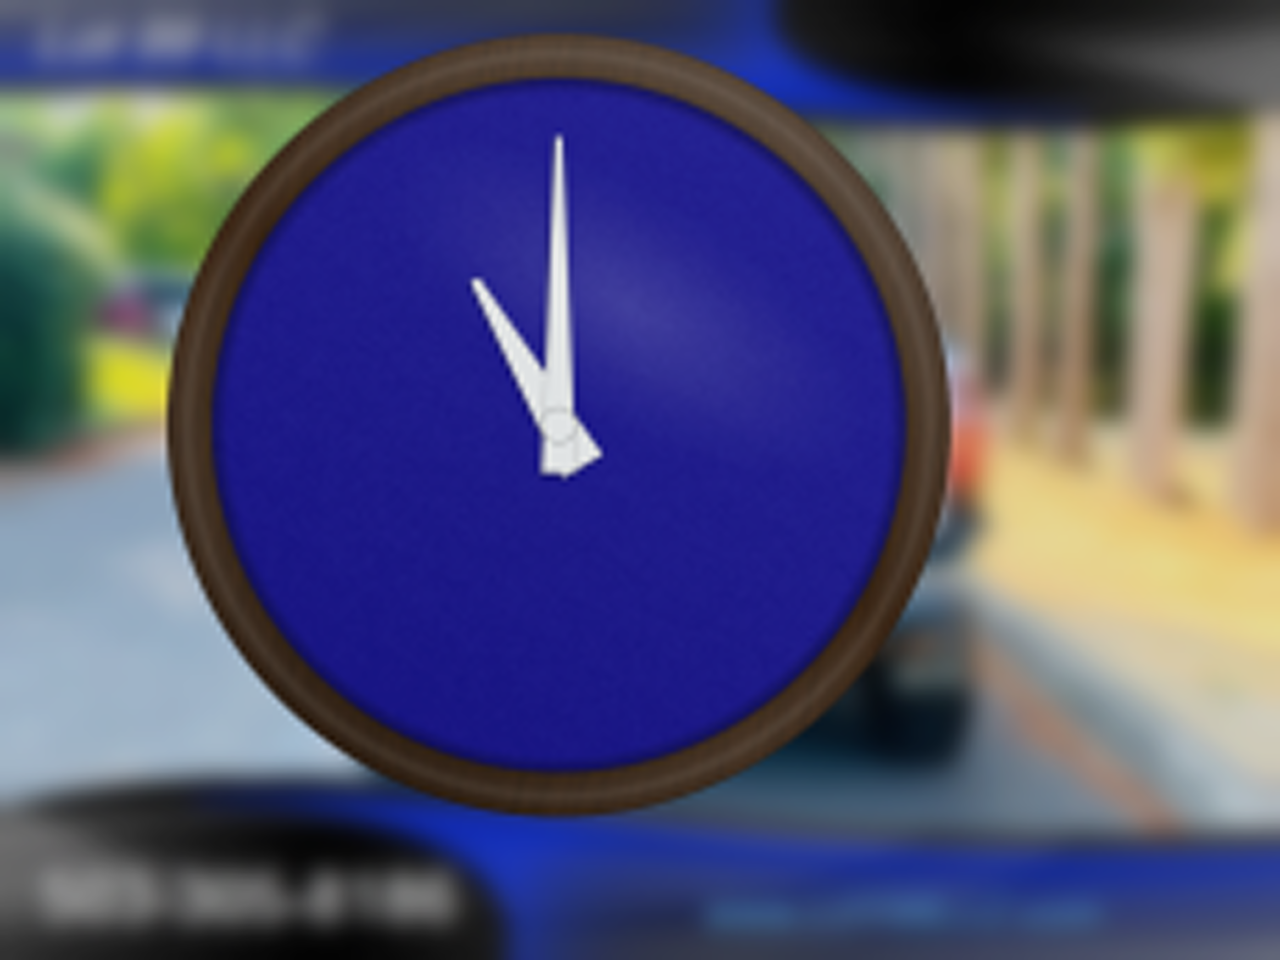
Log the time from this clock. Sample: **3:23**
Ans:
**11:00**
